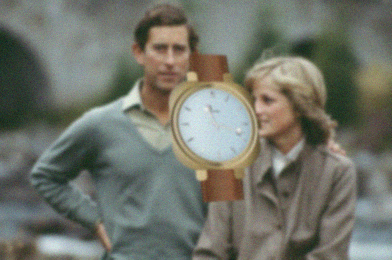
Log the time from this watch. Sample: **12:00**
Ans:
**11:18**
